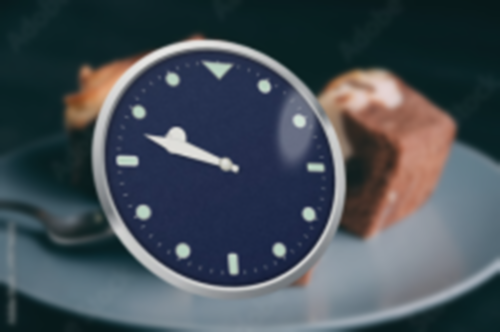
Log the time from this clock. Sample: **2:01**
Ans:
**9:48**
